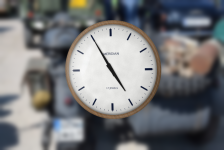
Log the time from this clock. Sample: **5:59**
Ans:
**4:55**
